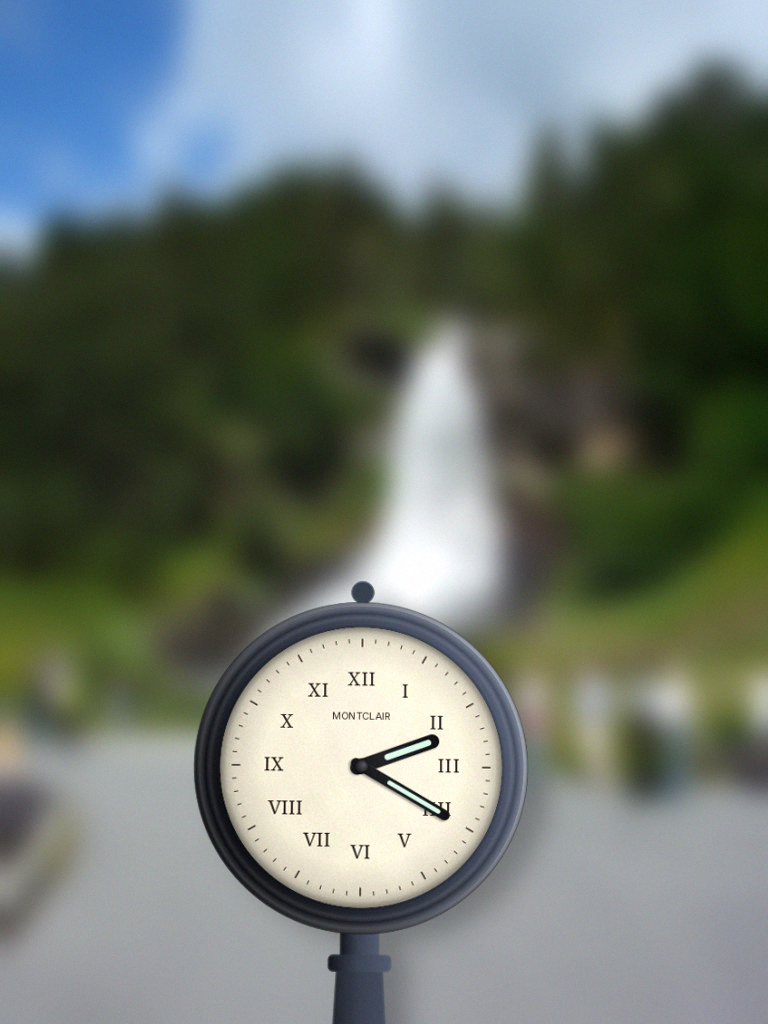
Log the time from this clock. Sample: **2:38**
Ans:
**2:20**
